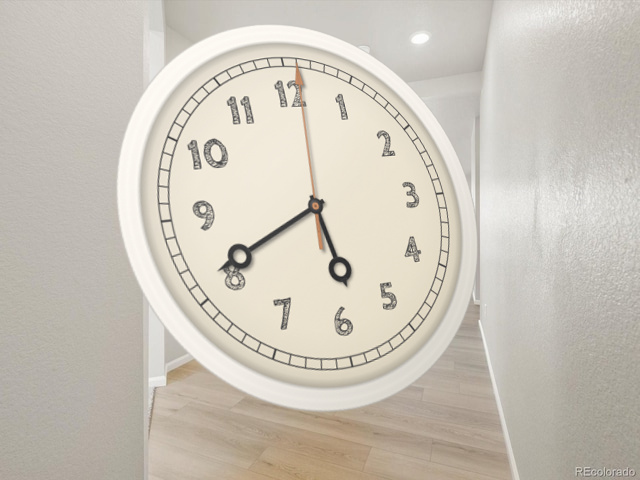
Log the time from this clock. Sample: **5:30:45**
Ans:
**5:41:01**
